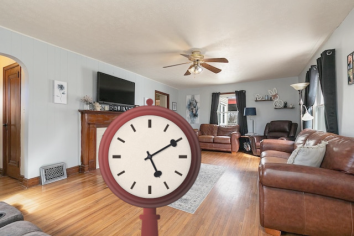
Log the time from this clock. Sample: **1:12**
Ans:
**5:10**
